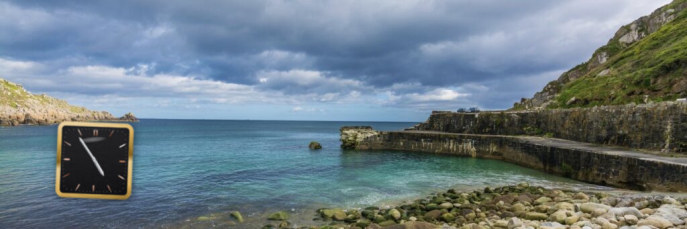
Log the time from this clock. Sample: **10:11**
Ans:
**4:54**
